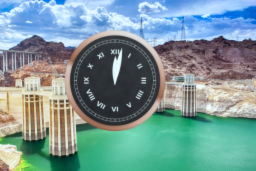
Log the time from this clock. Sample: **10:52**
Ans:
**12:02**
